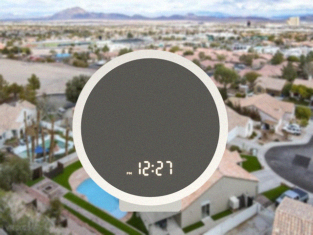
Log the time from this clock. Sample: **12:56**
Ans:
**12:27**
